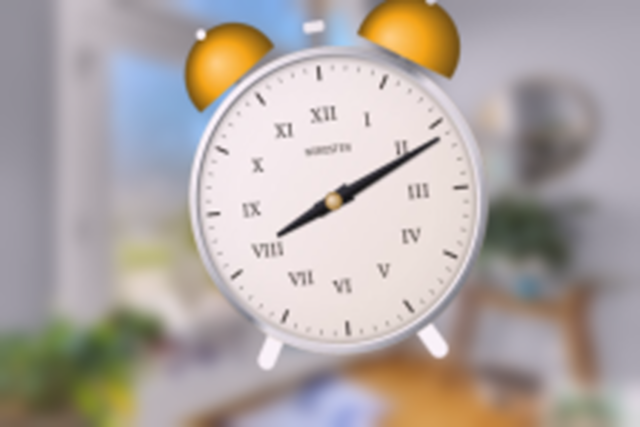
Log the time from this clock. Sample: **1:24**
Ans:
**8:11**
